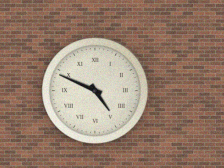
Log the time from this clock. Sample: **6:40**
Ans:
**4:49**
